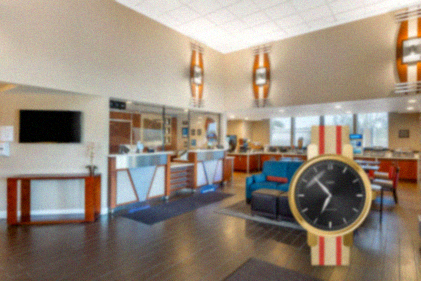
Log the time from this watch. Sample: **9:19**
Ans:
**6:53**
